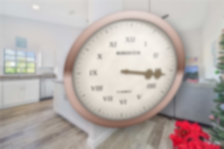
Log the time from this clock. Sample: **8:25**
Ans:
**3:16**
